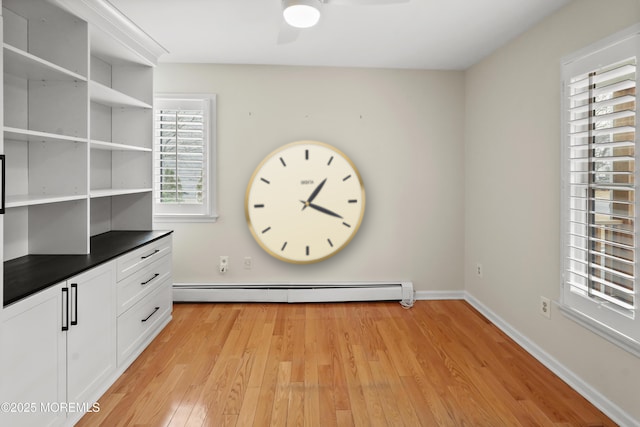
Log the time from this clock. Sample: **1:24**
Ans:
**1:19**
